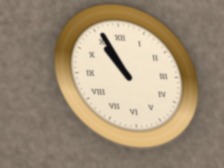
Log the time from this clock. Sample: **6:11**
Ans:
**10:56**
